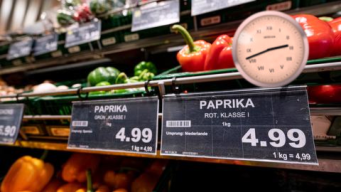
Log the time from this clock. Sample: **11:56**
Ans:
**2:42**
